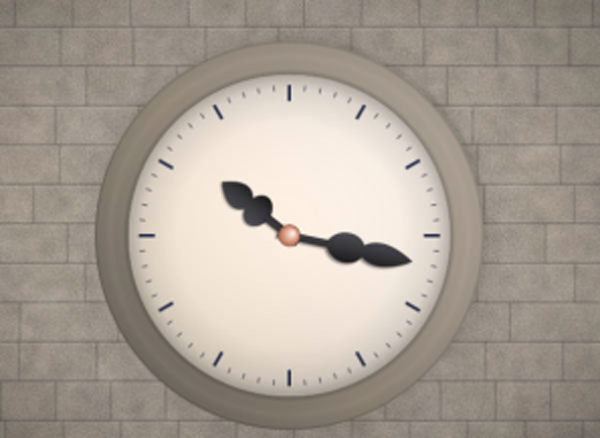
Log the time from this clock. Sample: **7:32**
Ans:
**10:17**
